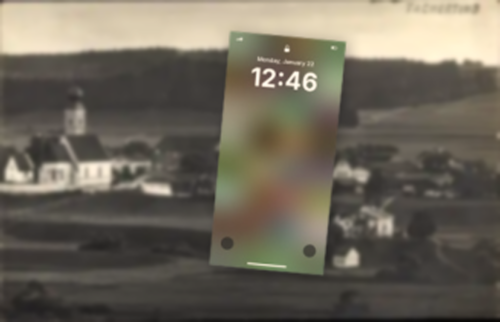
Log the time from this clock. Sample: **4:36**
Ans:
**12:46**
